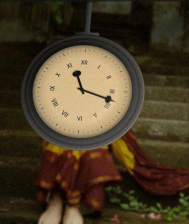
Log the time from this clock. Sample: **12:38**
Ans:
**11:18**
